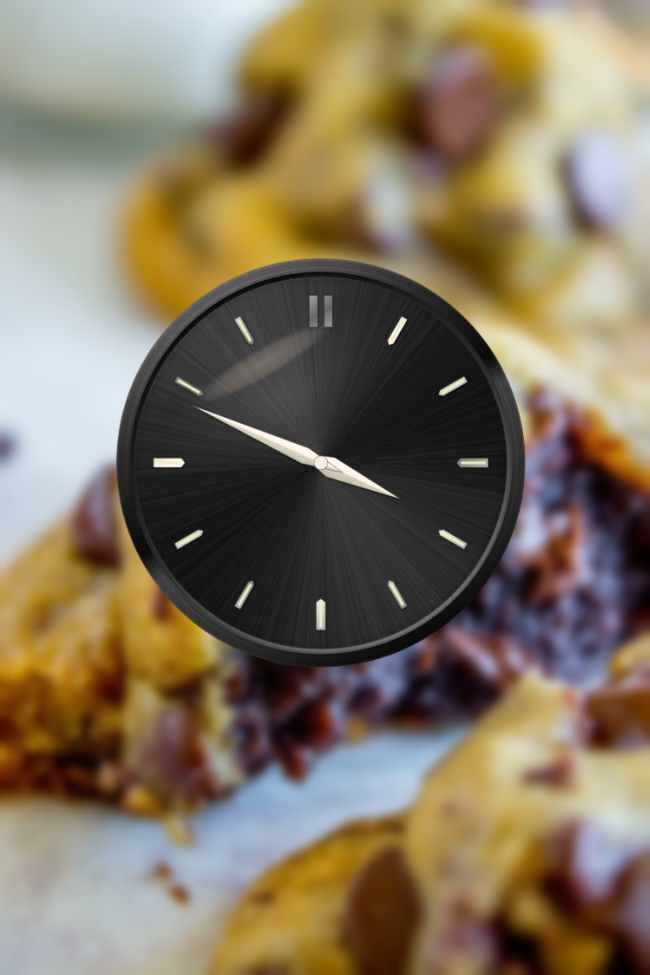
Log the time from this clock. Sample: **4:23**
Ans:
**3:49**
